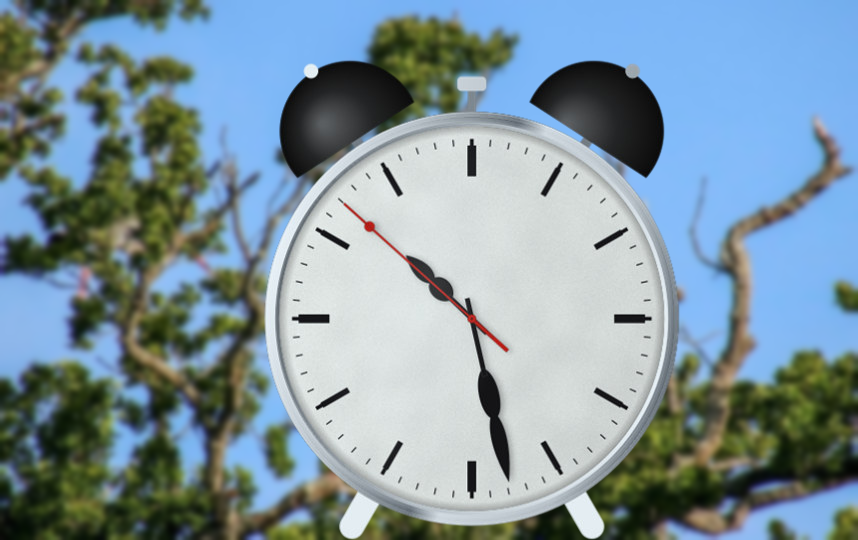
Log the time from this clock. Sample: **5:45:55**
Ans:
**10:27:52**
